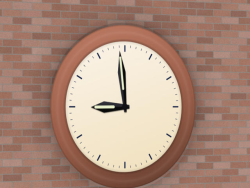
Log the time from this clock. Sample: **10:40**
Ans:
**8:59**
